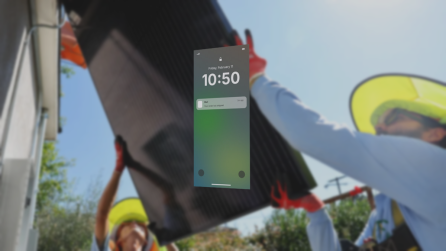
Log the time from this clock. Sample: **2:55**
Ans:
**10:50**
